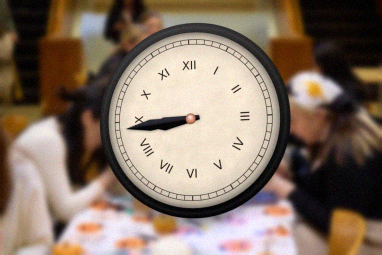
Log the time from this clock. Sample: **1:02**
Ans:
**8:44**
